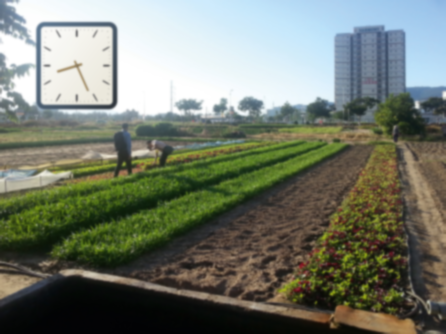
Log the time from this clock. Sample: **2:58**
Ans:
**8:26**
